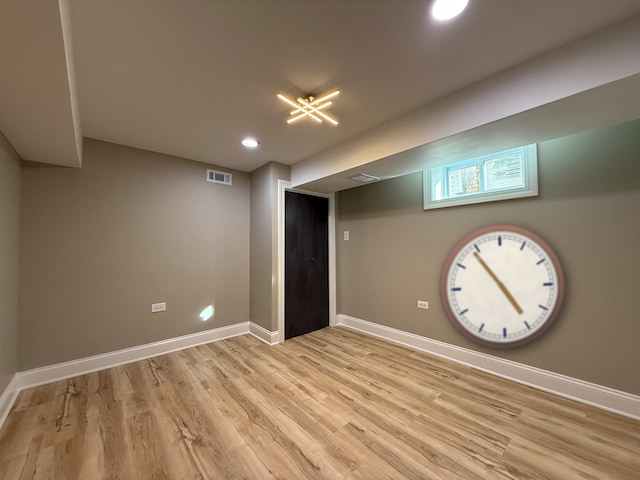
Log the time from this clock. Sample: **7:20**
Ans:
**4:54**
